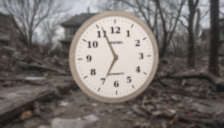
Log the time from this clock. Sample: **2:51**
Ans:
**6:56**
